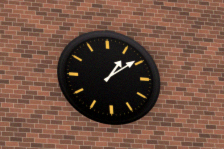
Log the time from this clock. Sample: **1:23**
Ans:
**1:09**
